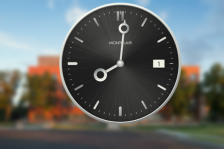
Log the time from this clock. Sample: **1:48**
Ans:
**8:01**
